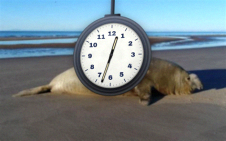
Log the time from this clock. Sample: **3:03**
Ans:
**12:33**
